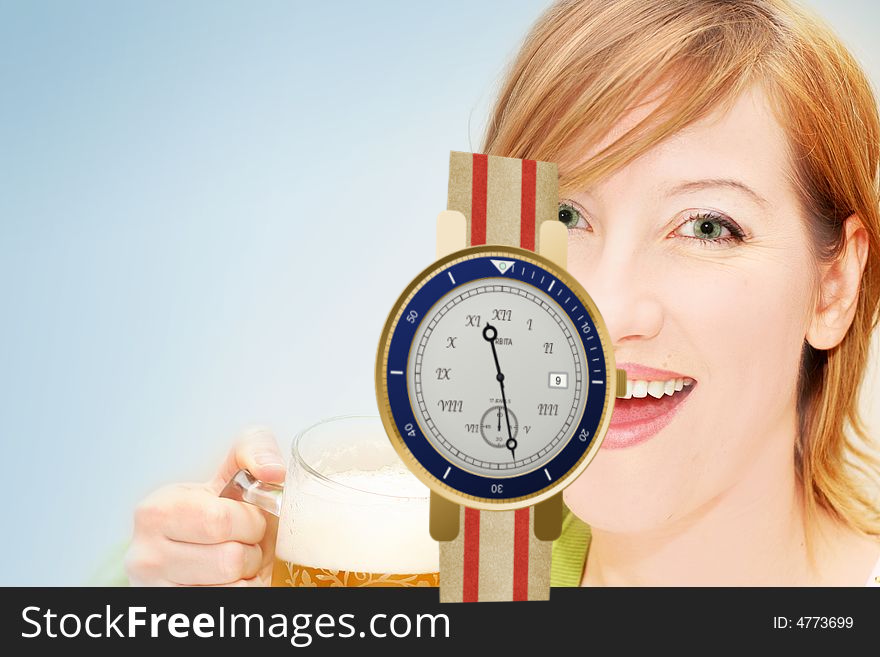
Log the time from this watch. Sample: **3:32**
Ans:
**11:28**
